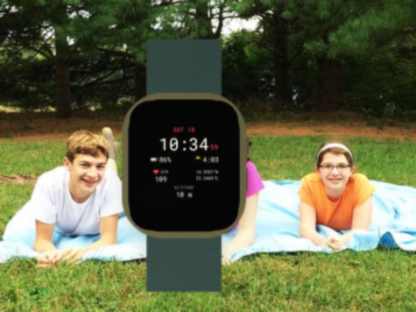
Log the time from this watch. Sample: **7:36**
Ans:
**10:34**
